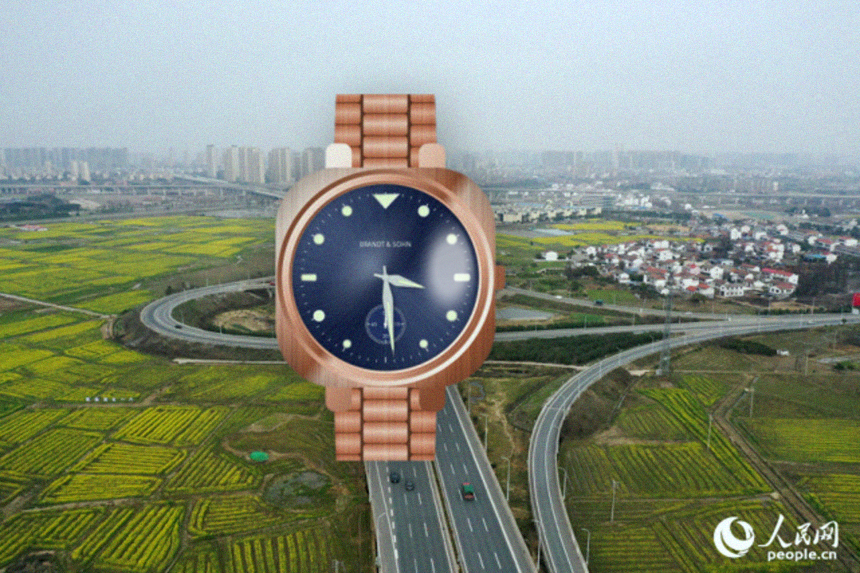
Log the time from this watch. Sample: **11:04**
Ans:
**3:29**
